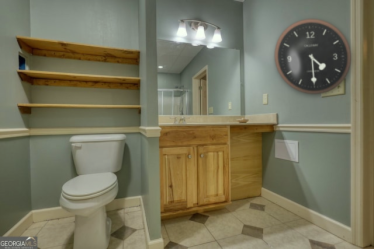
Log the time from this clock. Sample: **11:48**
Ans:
**4:30**
